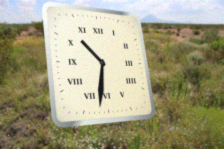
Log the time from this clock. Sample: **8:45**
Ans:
**10:32**
